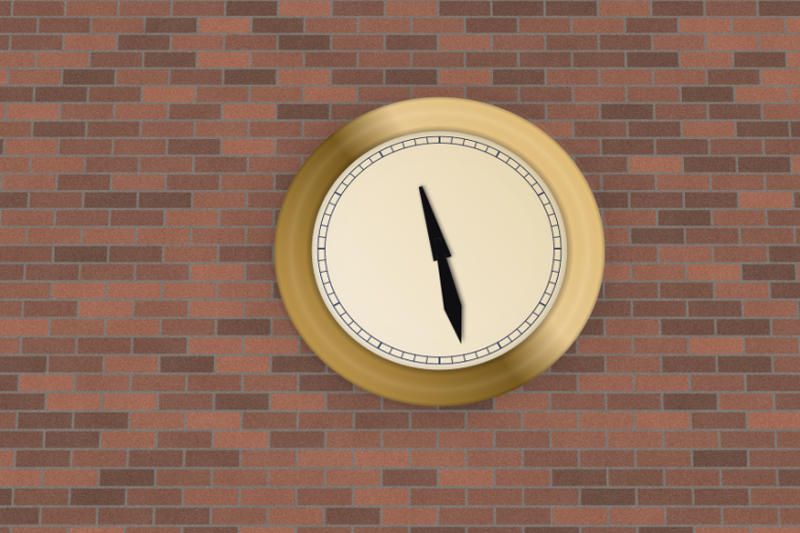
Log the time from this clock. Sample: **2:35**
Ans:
**11:28**
